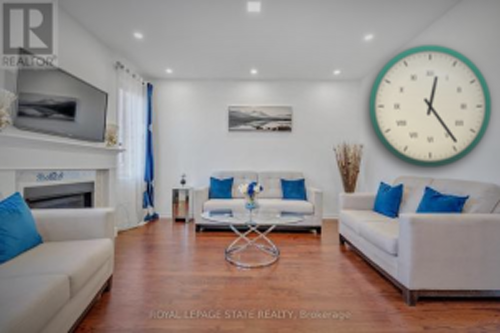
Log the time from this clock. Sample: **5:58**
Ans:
**12:24**
